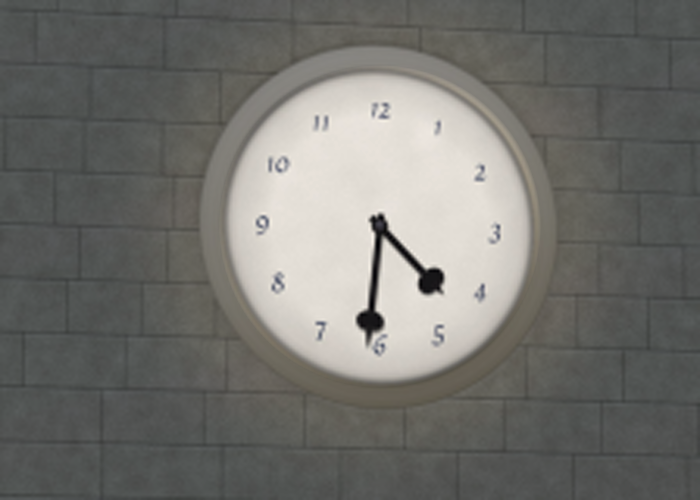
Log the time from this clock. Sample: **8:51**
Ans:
**4:31**
